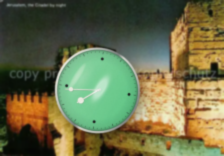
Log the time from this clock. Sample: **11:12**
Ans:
**7:44**
